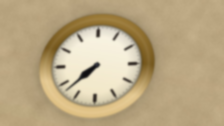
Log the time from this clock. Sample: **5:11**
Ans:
**7:38**
